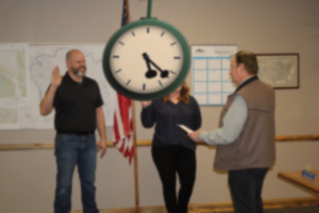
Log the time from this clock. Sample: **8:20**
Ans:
**5:22**
